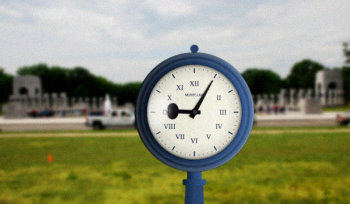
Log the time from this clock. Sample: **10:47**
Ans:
**9:05**
